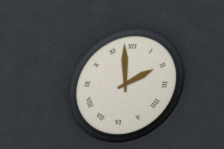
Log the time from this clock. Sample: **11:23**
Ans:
**1:58**
